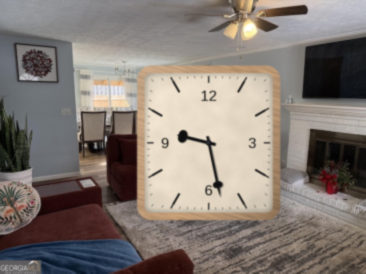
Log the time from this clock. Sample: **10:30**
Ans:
**9:28**
